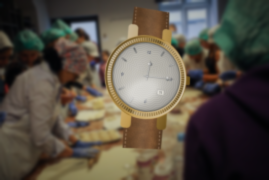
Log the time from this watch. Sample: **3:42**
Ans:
**12:15**
